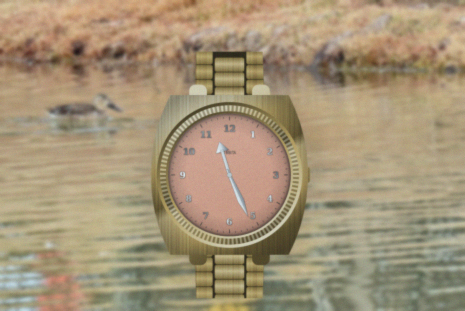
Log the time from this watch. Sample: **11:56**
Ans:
**11:26**
